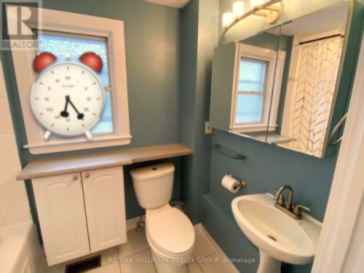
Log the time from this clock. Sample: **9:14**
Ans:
**6:24**
